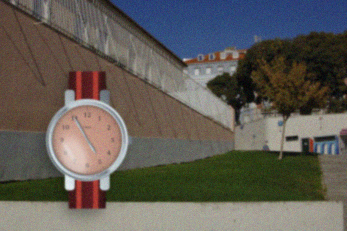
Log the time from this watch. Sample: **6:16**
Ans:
**4:55**
